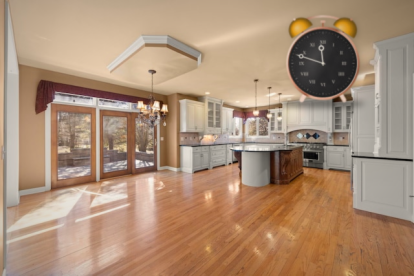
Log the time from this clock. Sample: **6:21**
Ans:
**11:48**
